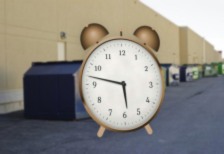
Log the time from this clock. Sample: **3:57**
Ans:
**5:47**
